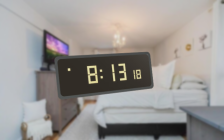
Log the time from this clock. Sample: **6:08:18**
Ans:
**8:13:18**
